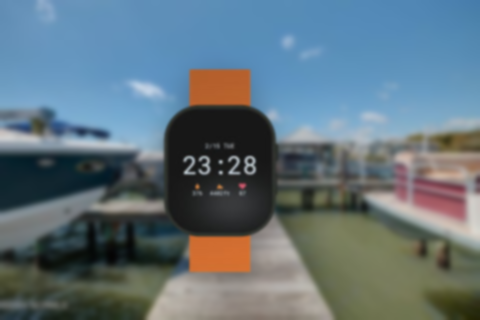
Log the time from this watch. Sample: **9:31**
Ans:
**23:28**
